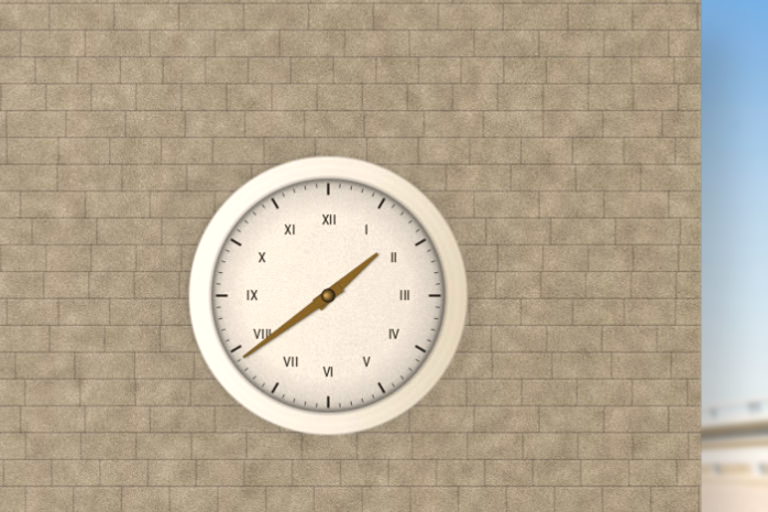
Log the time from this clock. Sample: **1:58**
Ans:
**1:39**
